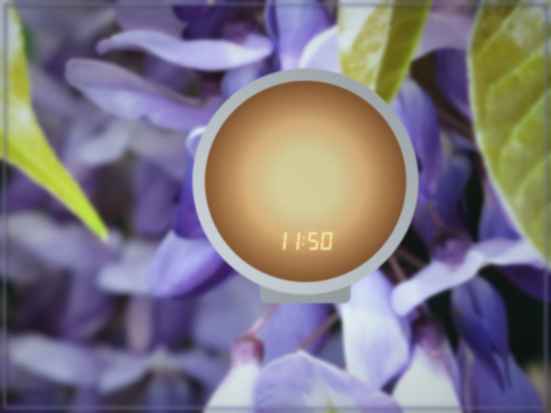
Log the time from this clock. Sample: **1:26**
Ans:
**11:50**
